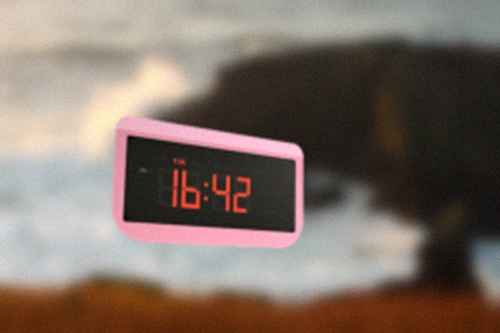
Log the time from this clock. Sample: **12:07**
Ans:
**16:42**
